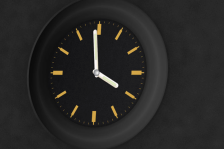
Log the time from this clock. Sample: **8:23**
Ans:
**3:59**
